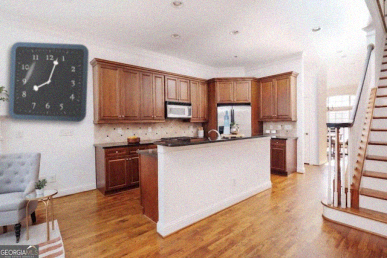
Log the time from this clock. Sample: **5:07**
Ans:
**8:03**
